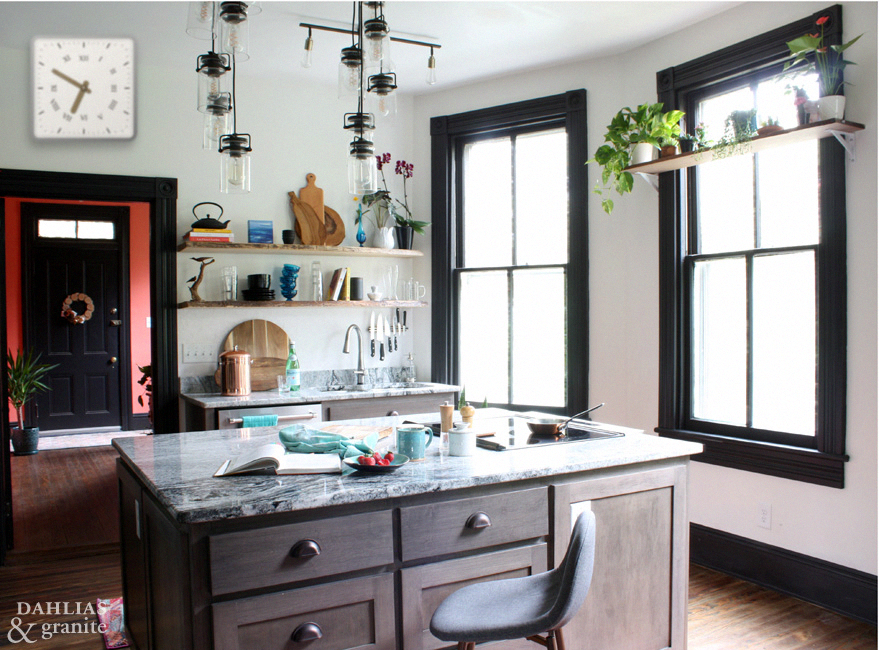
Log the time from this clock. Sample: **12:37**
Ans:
**6:50**
